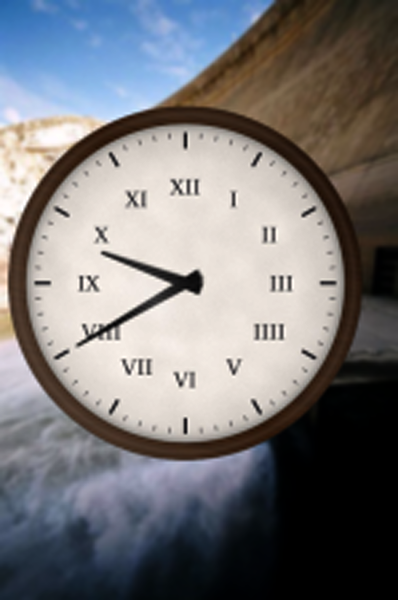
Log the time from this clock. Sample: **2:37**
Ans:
**9:40**
